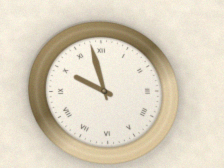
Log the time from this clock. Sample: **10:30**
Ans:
**9:58**
